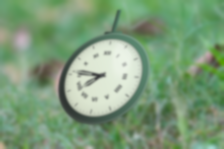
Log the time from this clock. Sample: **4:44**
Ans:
**7:46**
